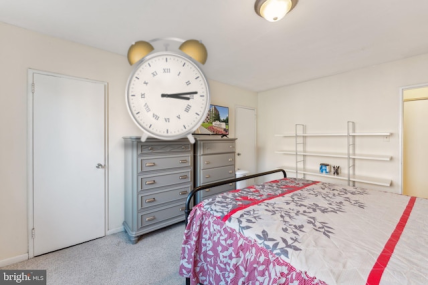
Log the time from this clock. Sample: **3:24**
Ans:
**3:14**
